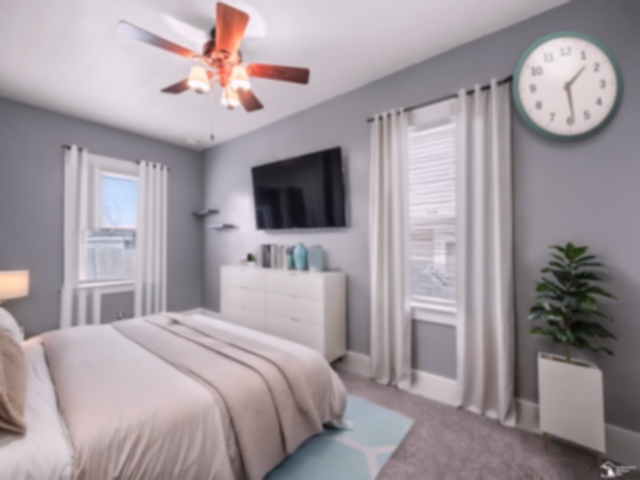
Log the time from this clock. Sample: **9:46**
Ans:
**1:29**
